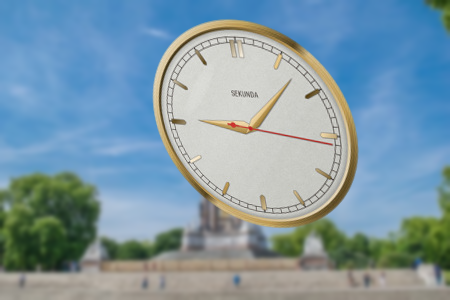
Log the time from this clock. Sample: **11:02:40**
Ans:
**9:07:16**
